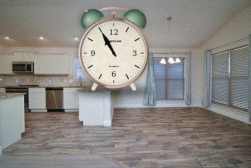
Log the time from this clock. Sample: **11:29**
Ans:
**10:55**
